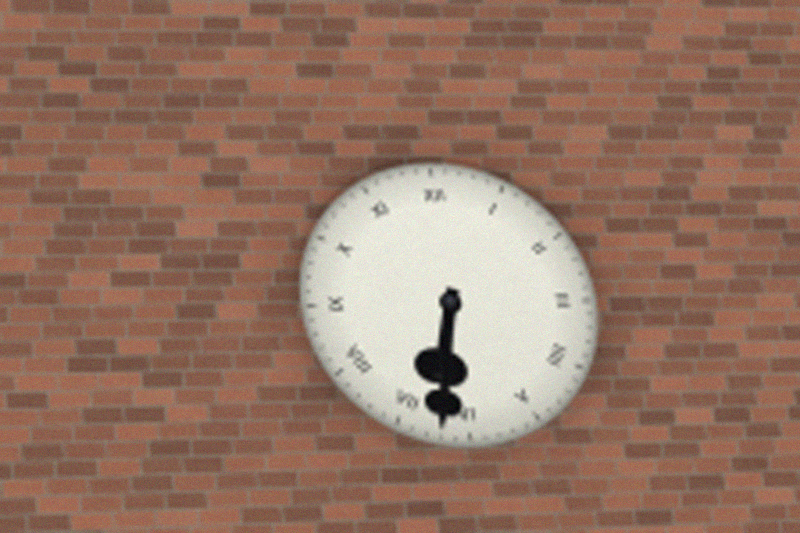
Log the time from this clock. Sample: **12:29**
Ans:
**6:32**
